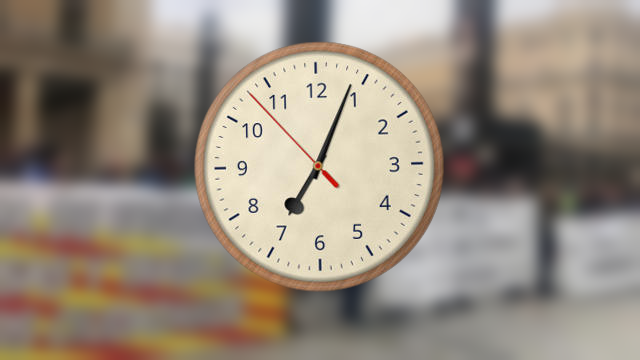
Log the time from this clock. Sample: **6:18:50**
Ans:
**7:03:53**
